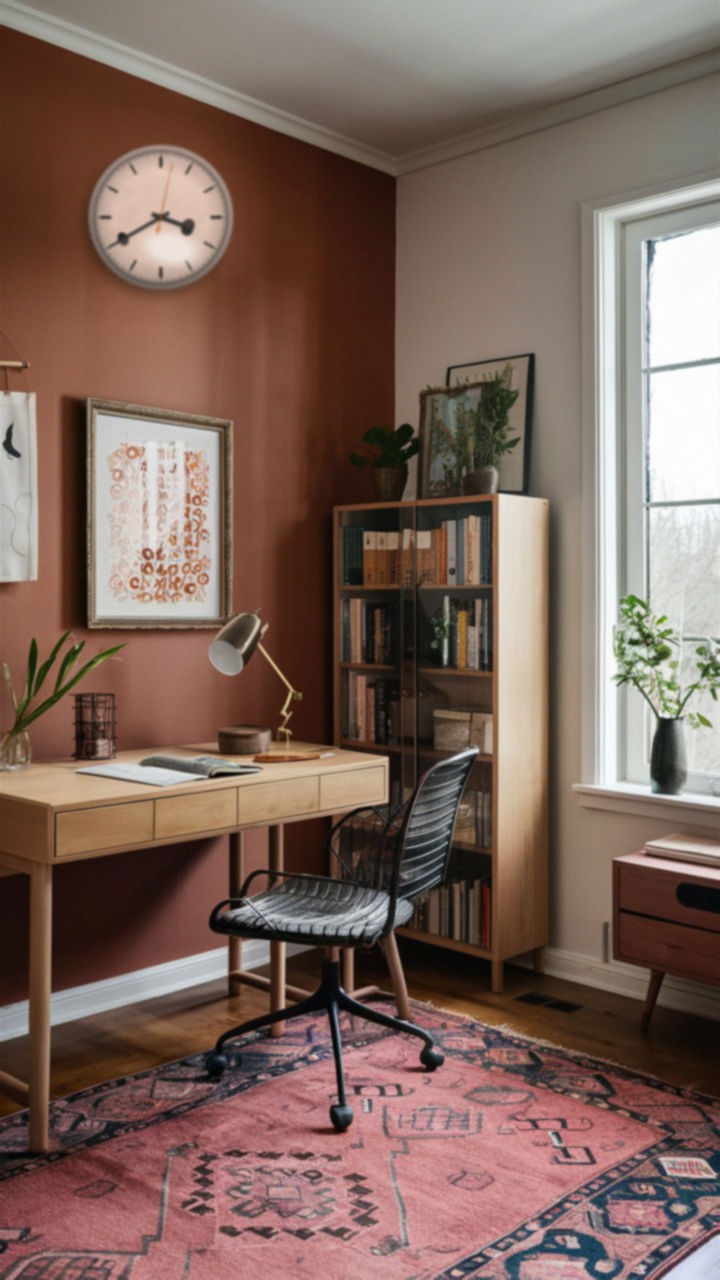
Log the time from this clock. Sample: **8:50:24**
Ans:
**3:40:02**
